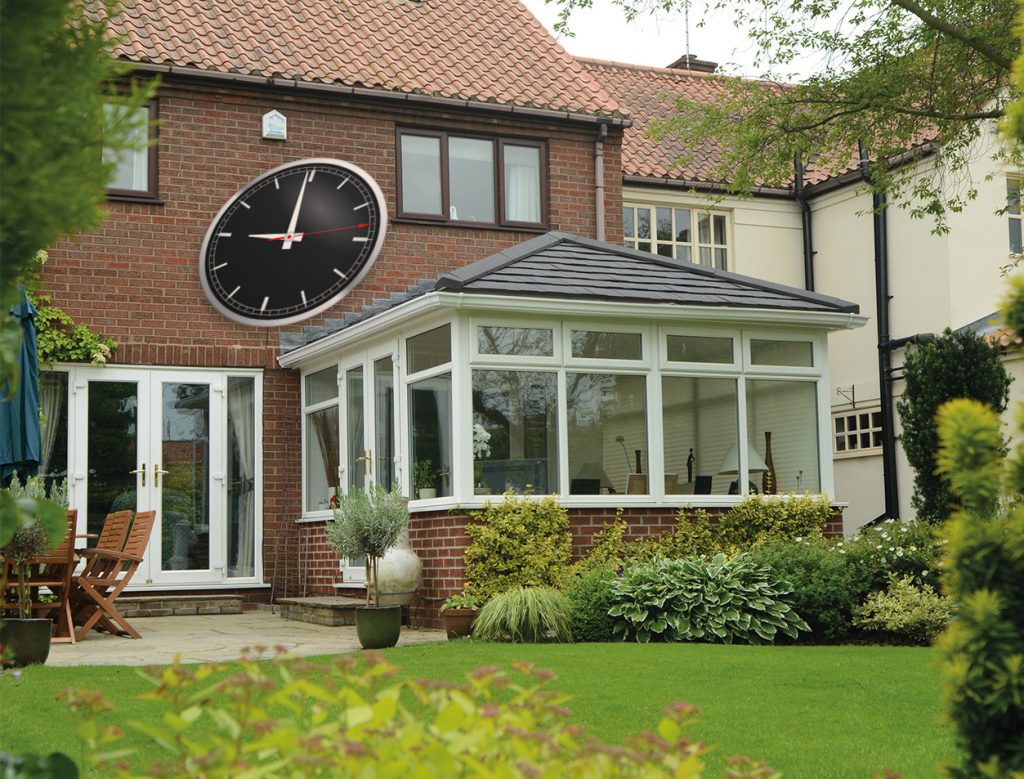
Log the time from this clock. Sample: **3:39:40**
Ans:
**8:59:13**
